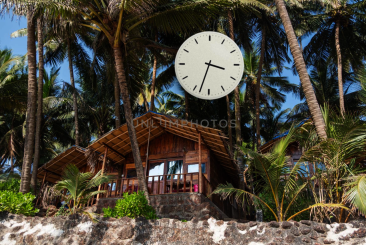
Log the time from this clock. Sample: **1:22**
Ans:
**3:33**
